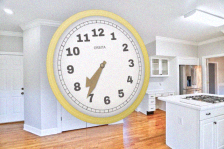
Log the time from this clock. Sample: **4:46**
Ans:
**7:36**
